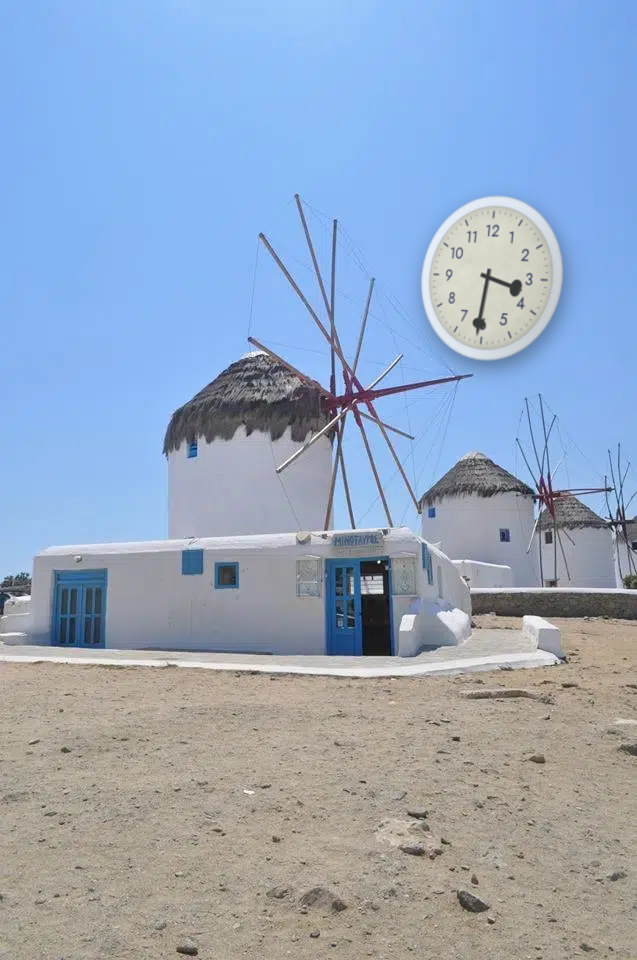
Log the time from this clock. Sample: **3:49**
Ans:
**3:31**
